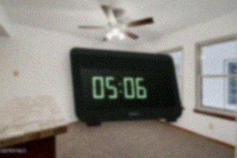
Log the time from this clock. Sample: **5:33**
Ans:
**5:06**
